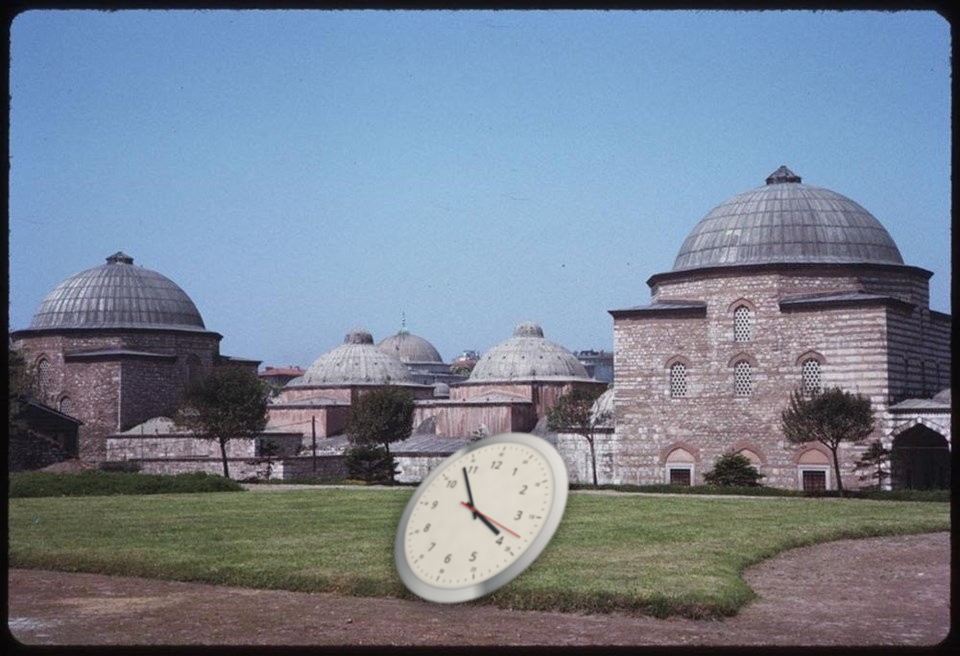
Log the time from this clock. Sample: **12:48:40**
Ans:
**3:53:18**
